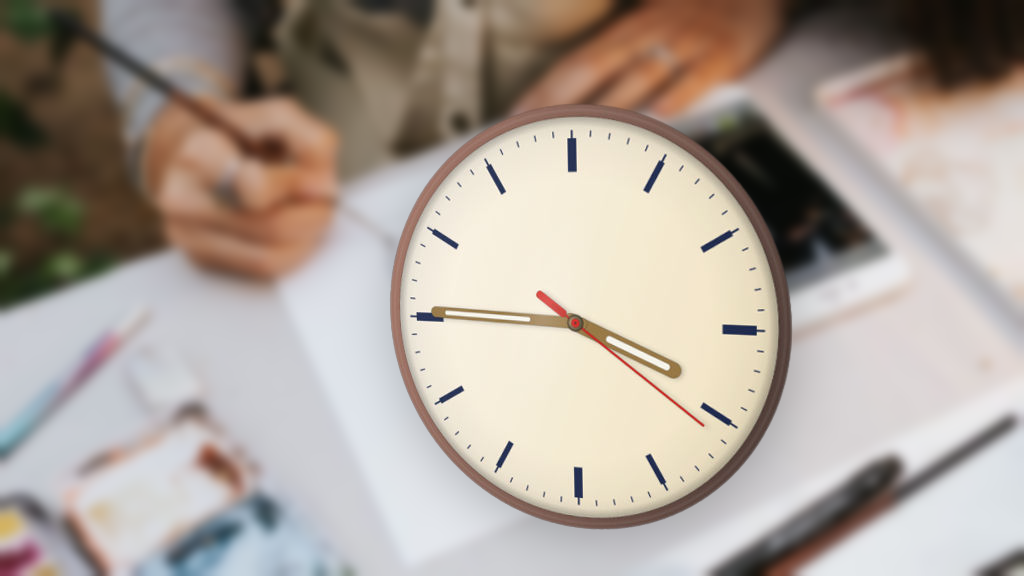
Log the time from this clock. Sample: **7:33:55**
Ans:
**3:45:21**
